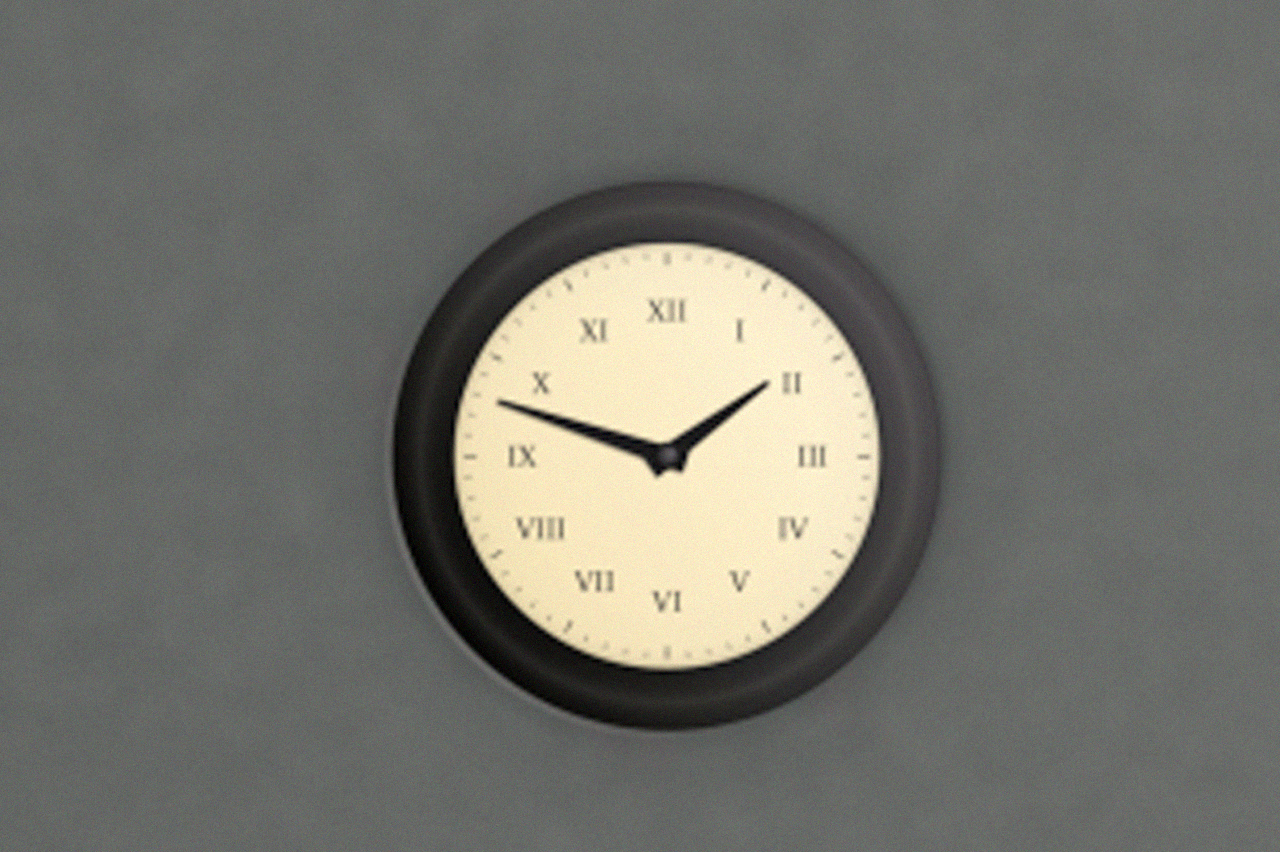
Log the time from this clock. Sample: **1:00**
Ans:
**1:48**
